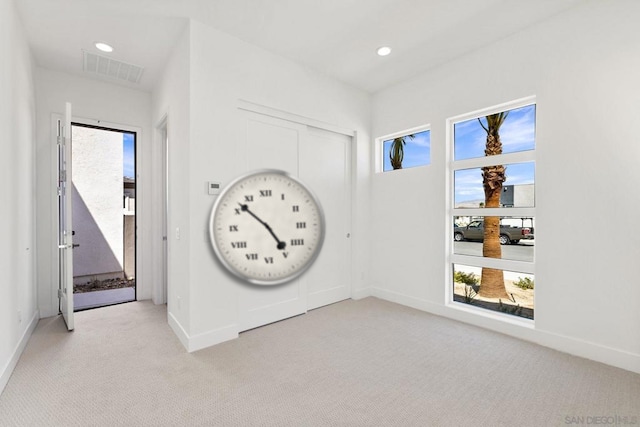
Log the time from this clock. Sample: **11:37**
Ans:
**4:52**
